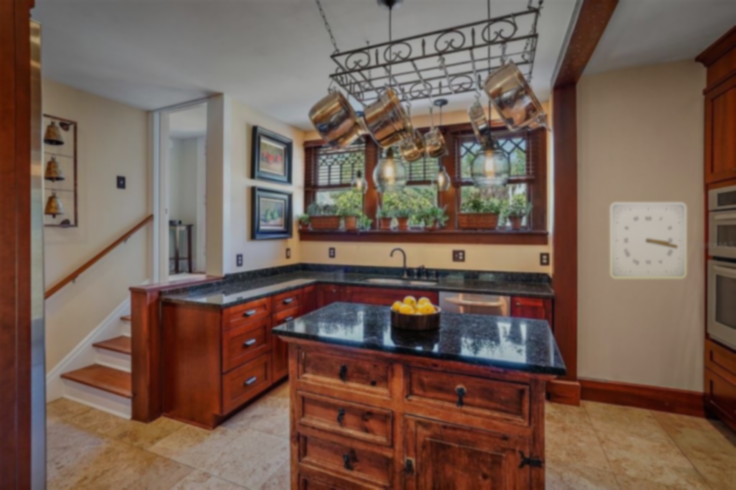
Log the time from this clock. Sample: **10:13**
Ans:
**3:17**
